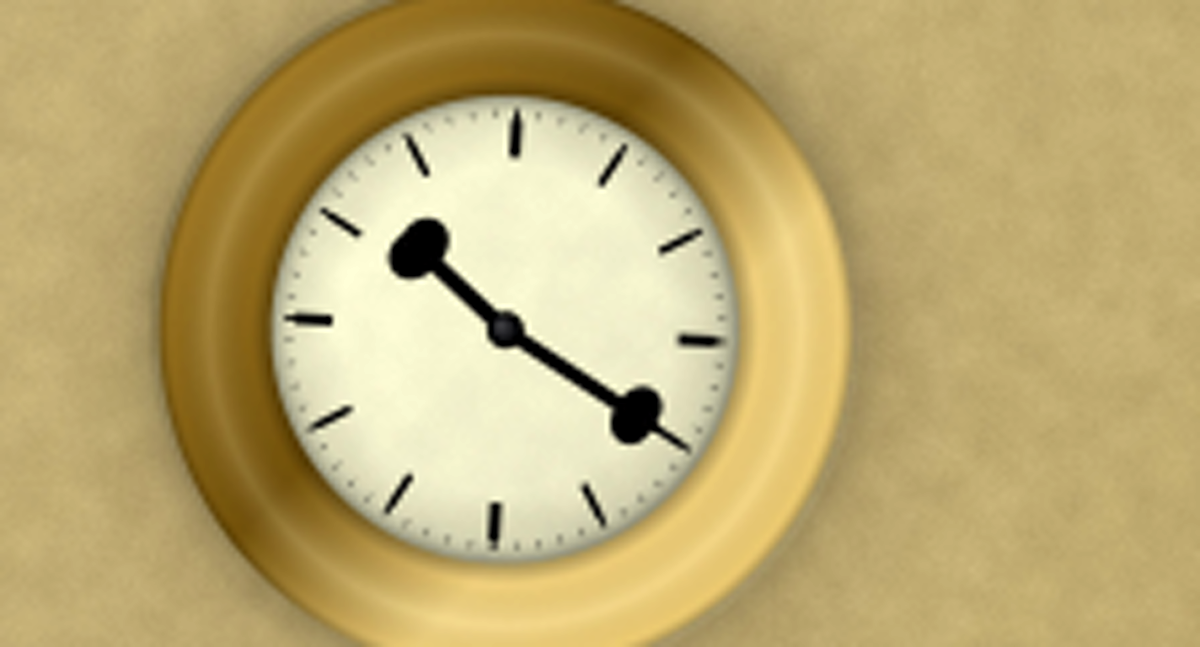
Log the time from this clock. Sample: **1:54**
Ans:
**10:20**
